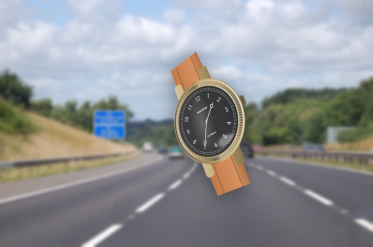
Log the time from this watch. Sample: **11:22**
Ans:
**1:35**
